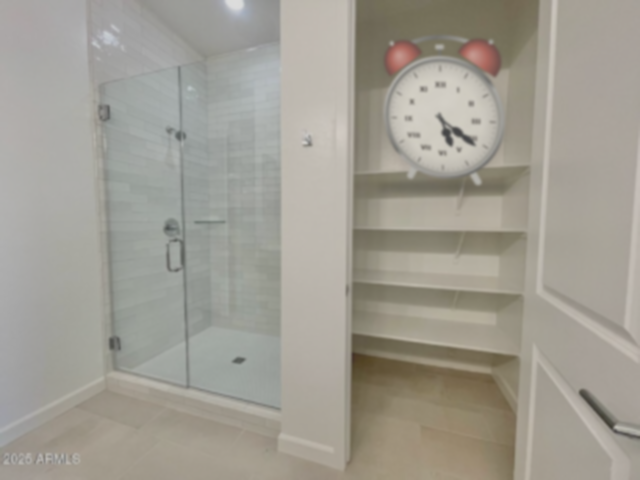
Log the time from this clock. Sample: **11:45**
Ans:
**5:21**
